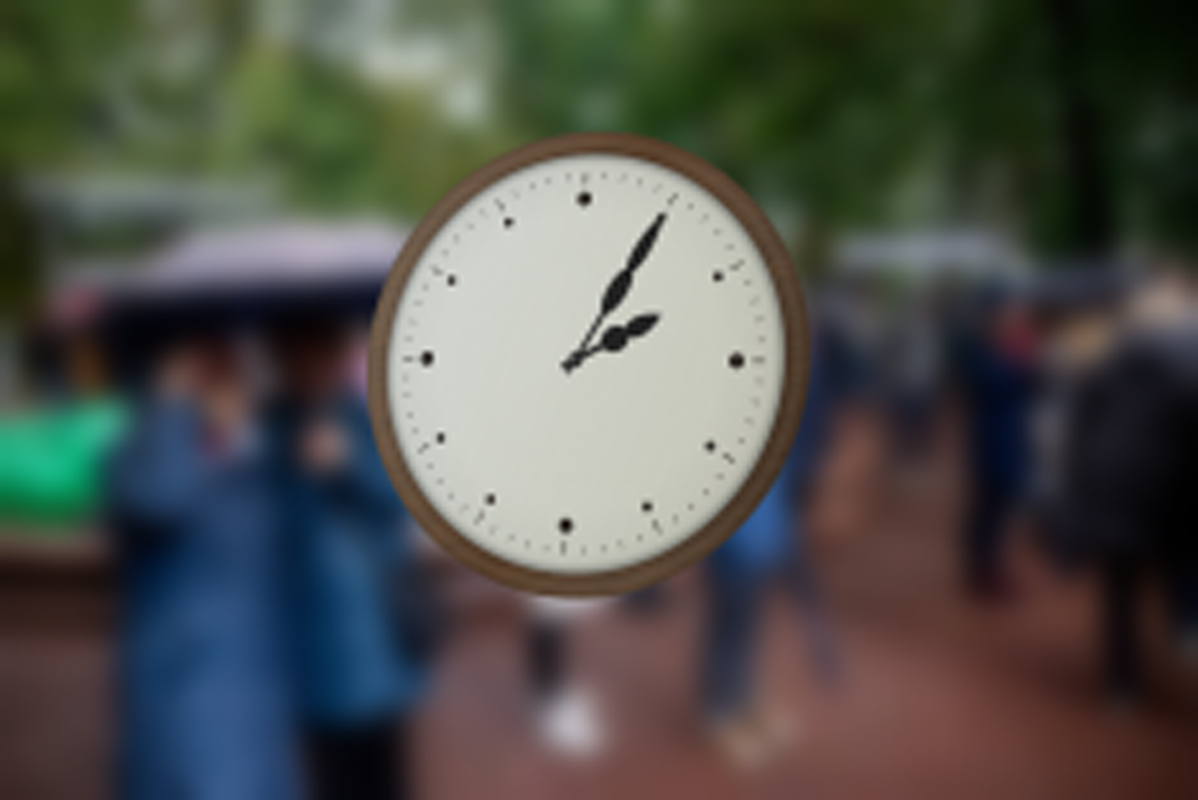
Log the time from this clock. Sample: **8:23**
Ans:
**2:05**
